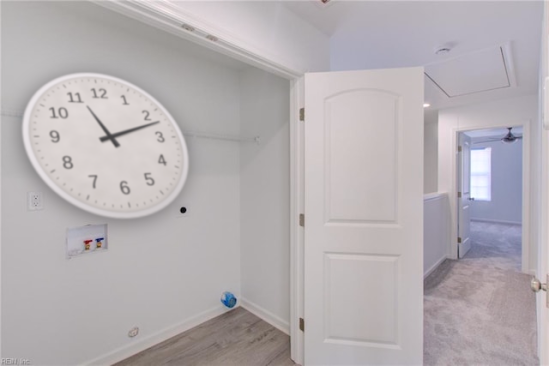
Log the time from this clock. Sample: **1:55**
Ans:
**11:12**
